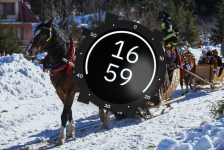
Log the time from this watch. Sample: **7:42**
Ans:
**16:59**
